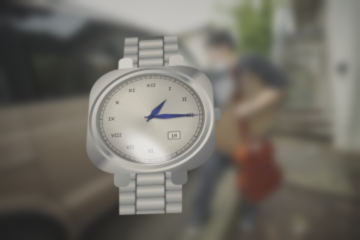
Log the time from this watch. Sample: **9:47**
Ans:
**1:15**
